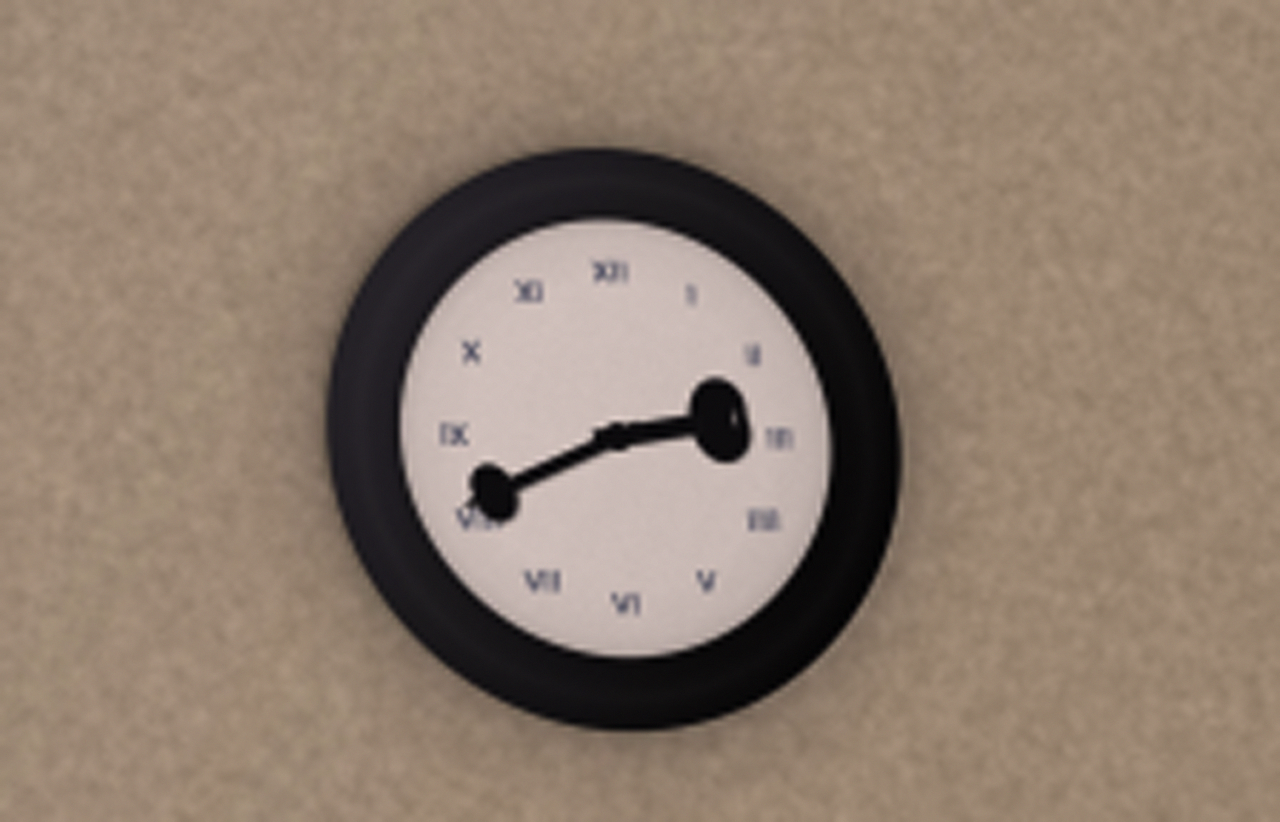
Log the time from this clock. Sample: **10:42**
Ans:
**2:41**
